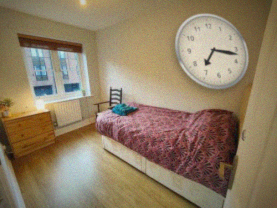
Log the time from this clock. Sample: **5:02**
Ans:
**7:17**
